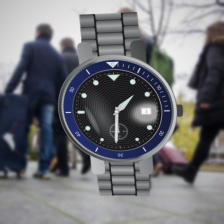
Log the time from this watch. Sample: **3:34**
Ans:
**1:31**
